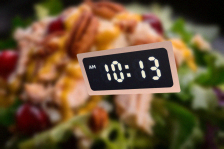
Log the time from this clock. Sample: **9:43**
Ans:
**10:13**
